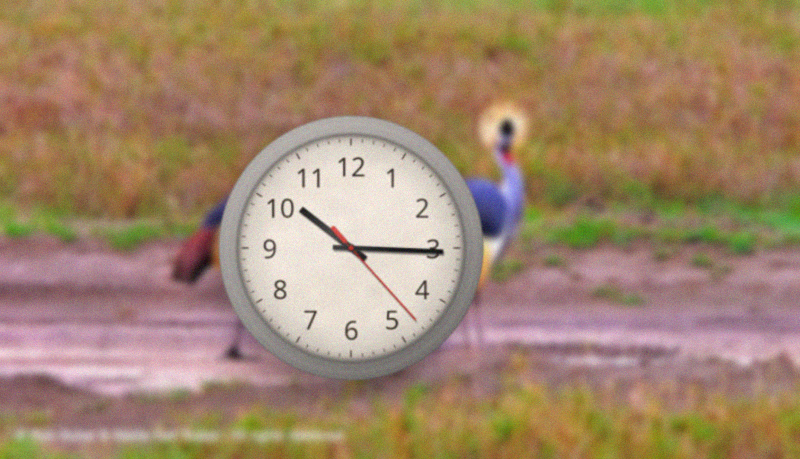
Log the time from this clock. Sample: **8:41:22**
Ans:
**10:15:23**
